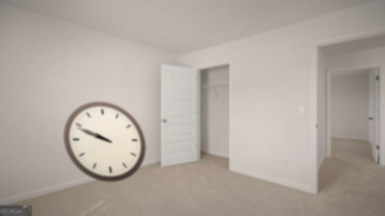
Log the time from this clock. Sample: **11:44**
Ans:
**9:49**
